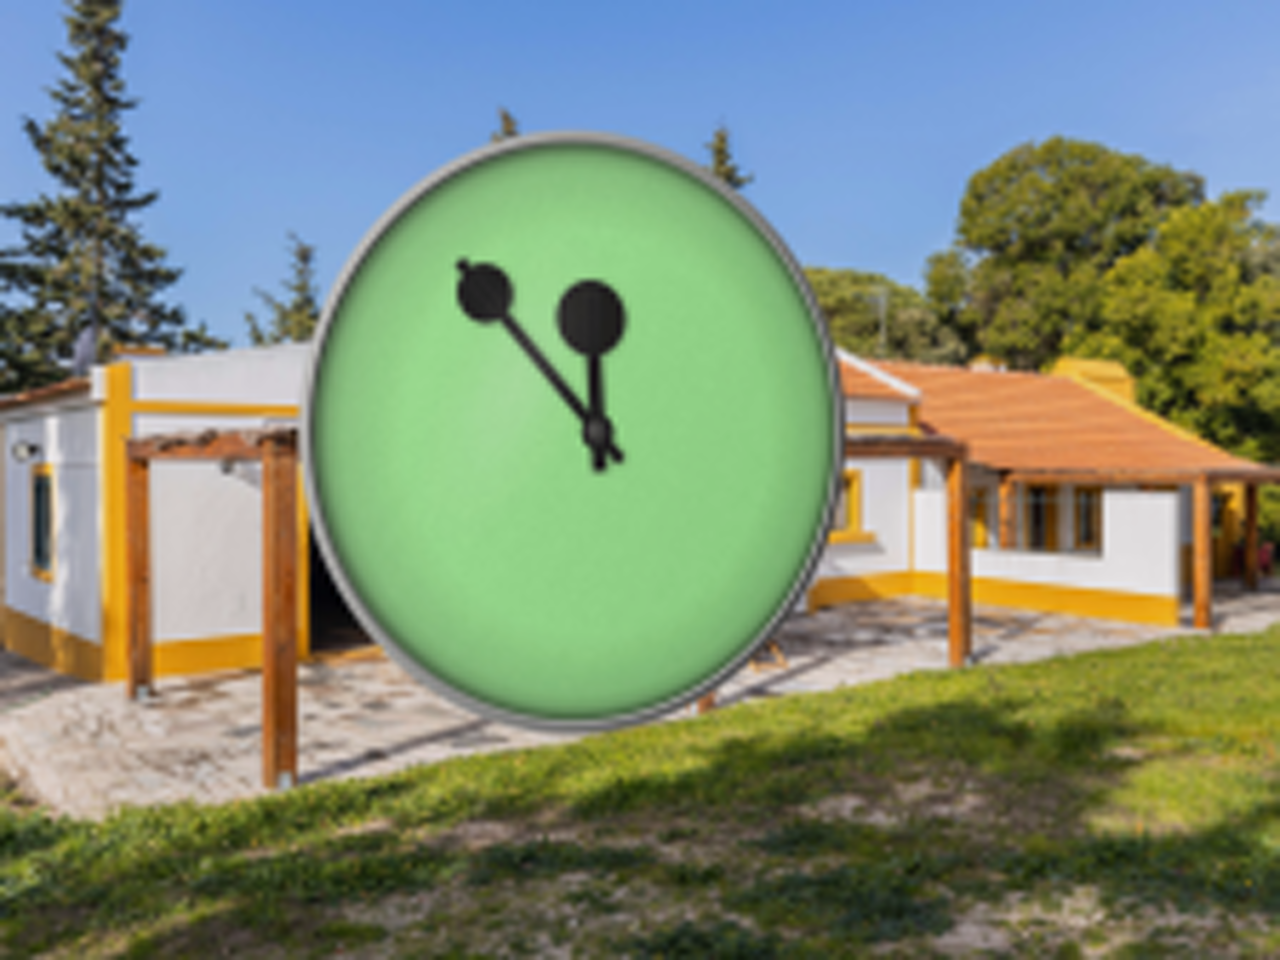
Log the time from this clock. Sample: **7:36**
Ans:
**11:53**
